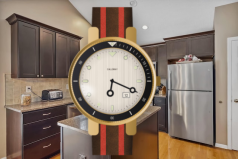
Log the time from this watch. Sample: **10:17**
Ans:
**6:19**
